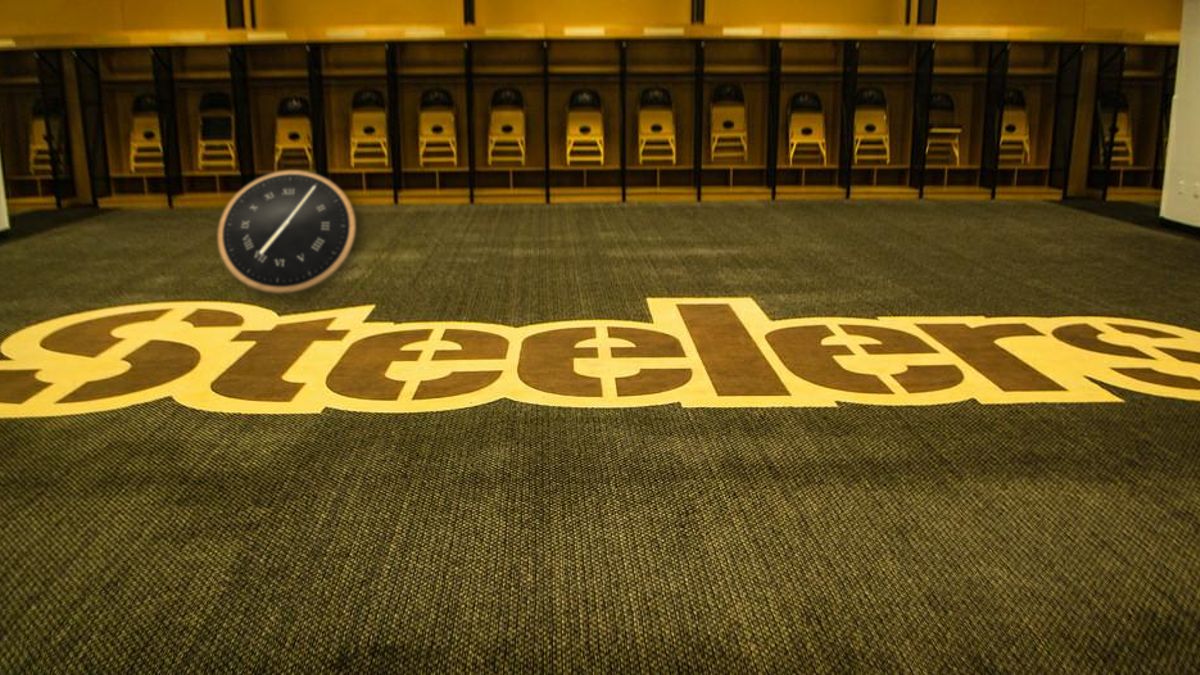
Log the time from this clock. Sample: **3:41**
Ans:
**7:05**
